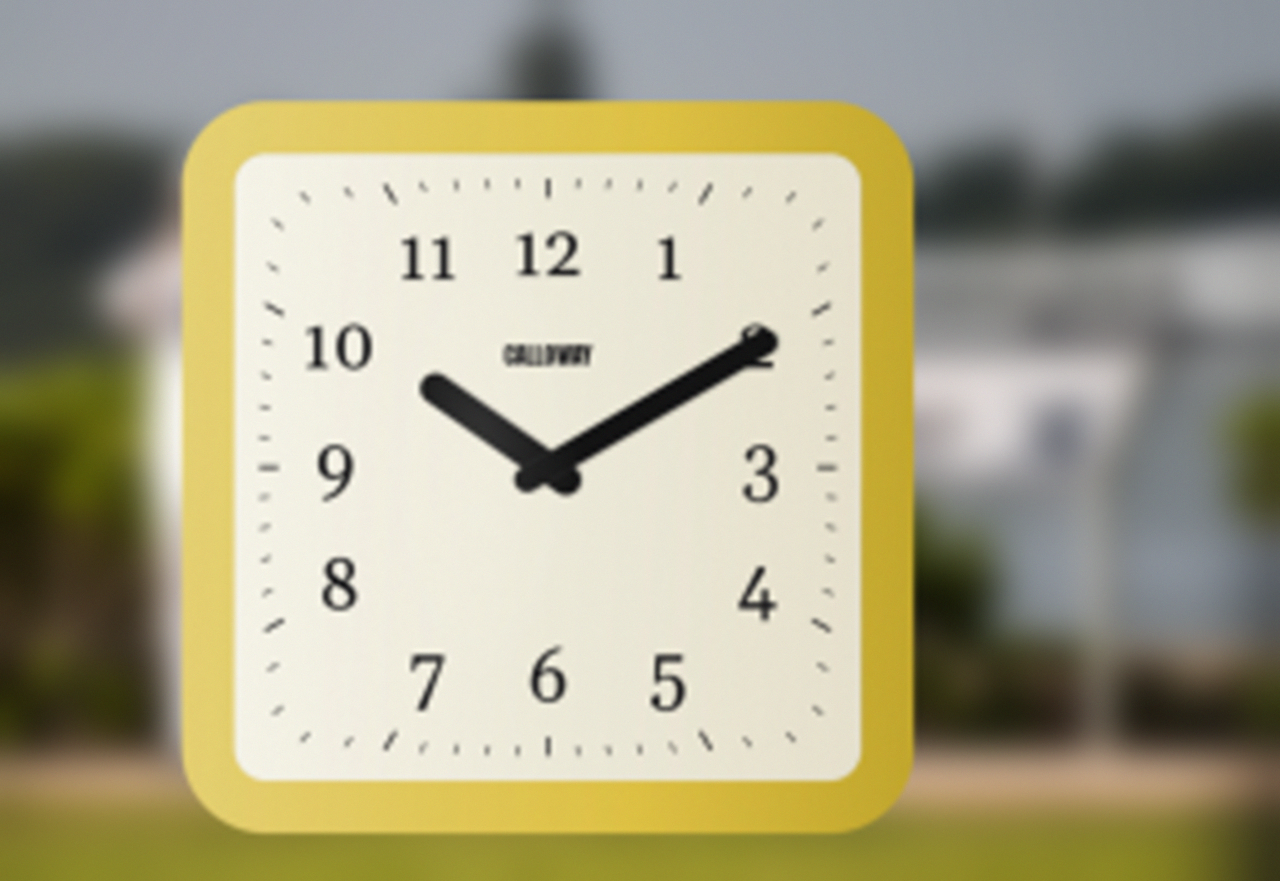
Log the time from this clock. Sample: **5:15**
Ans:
**10:10**
